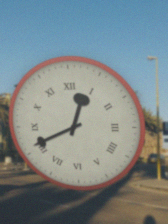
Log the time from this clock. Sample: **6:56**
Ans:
**12:41**
